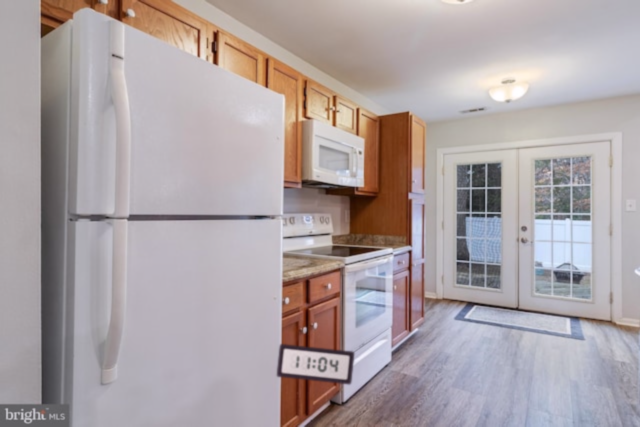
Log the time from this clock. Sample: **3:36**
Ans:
**11:04**
